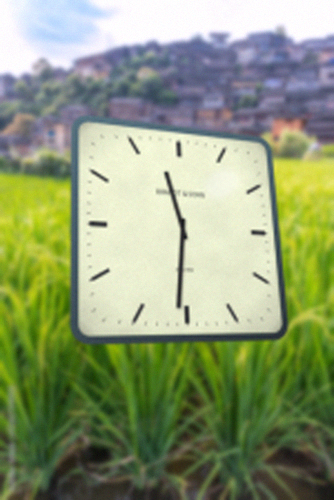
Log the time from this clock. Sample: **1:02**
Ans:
**11:31**
